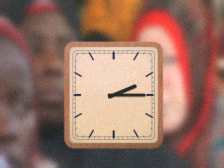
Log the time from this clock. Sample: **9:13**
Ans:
**2:15**
